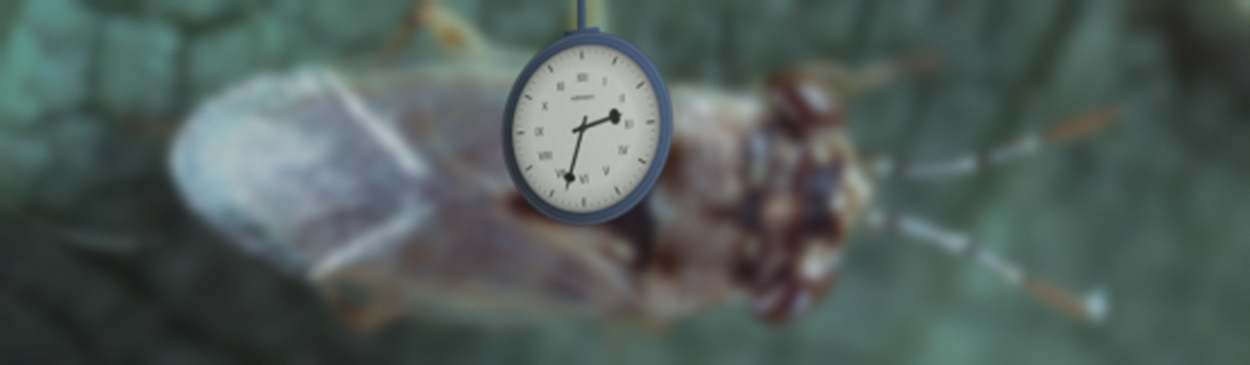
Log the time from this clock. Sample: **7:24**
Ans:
**2:33**
